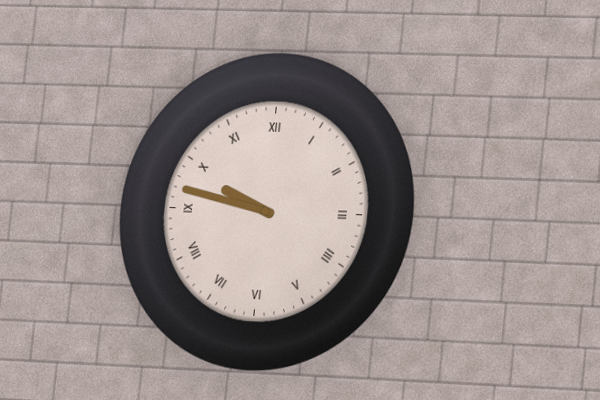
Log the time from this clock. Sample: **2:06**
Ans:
**9:47**
